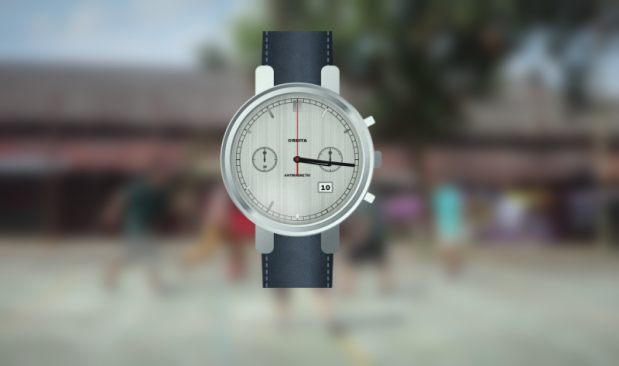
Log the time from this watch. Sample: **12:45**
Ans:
**3:16**
